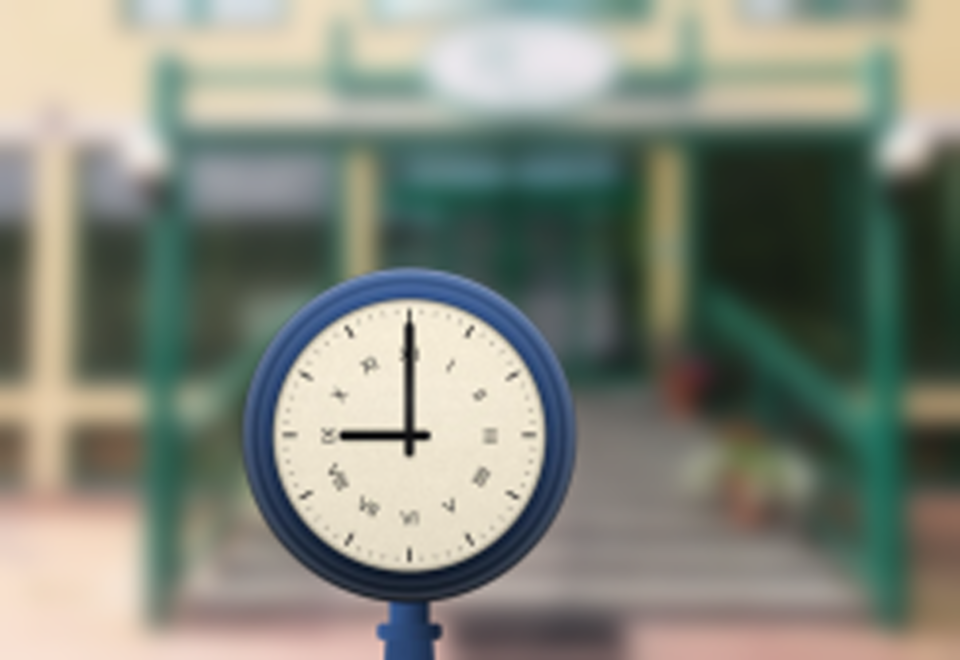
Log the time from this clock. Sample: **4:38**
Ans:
**9:00**
